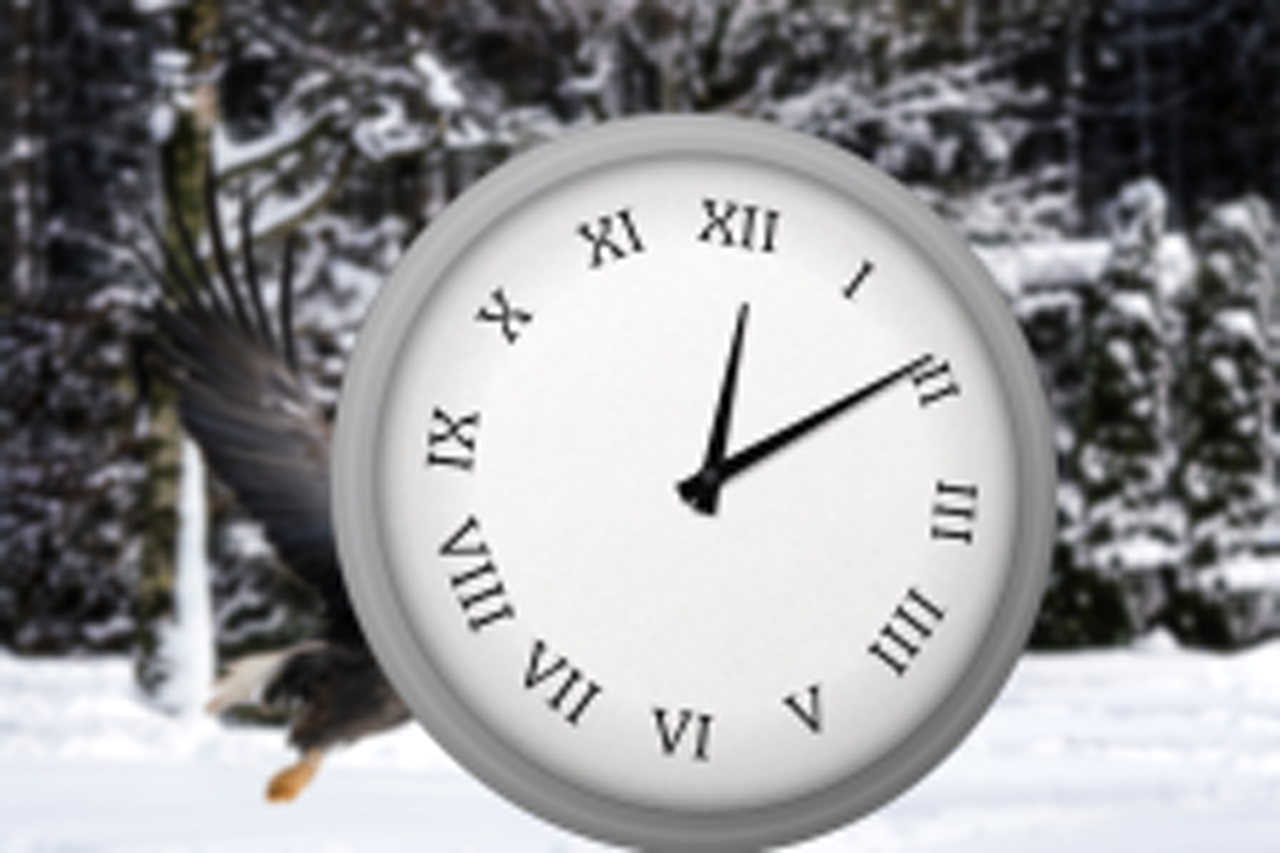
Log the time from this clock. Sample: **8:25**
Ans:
**12:09**
